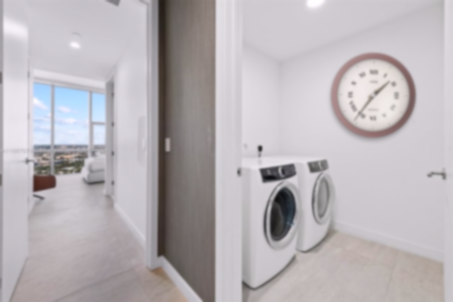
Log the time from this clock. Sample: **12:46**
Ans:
**1:36**
